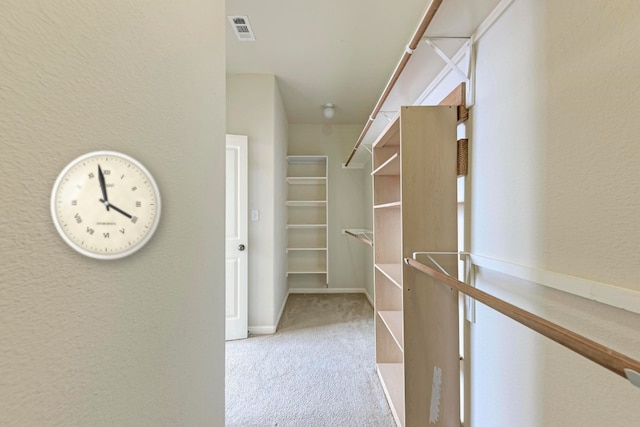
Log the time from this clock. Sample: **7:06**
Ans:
**3:58**
